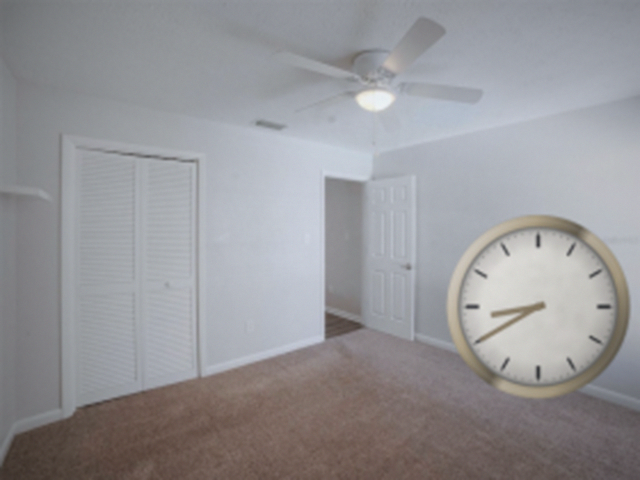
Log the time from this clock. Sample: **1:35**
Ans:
**8:40**
